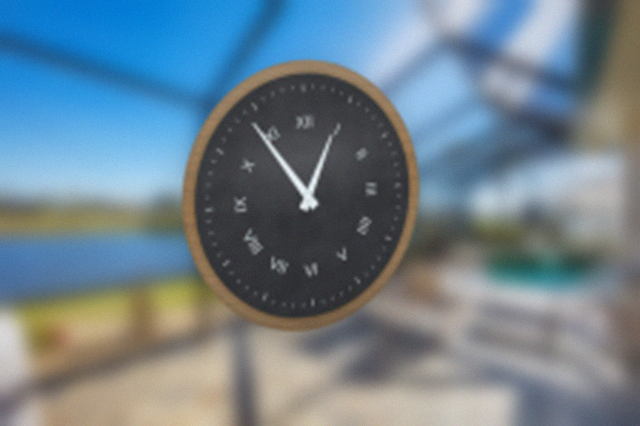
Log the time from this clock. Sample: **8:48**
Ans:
**12:54**
